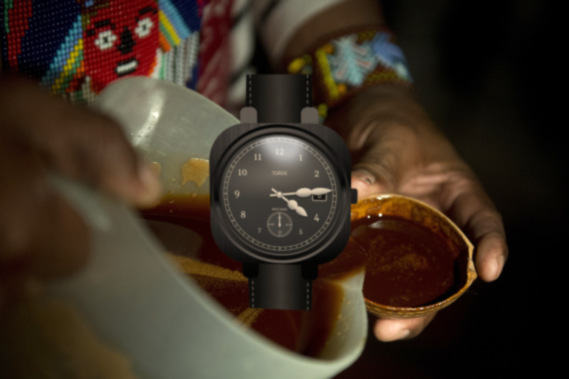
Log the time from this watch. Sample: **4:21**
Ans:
**4:14**
